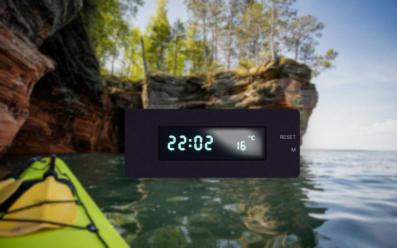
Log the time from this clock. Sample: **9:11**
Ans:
**22:02**
